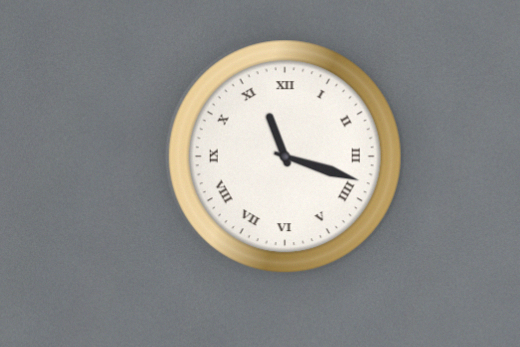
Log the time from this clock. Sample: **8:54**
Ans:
**11:18**
